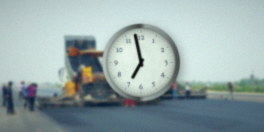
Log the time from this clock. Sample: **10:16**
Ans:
**6:58**
